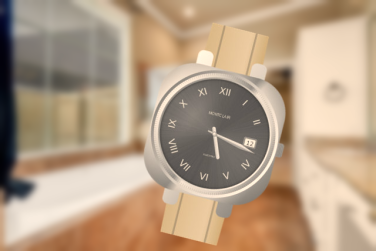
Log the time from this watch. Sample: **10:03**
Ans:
**5:17**
